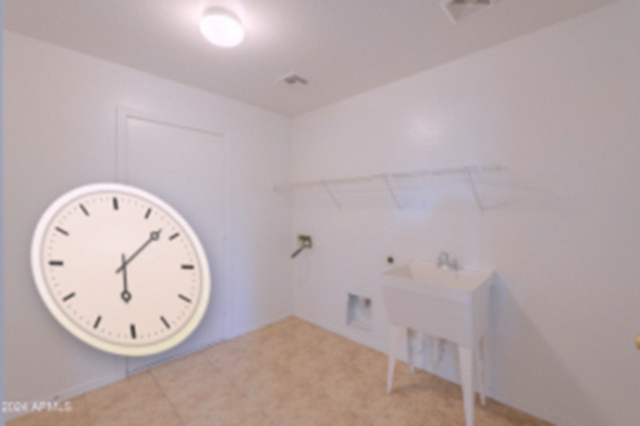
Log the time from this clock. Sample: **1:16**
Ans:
**6:08**
